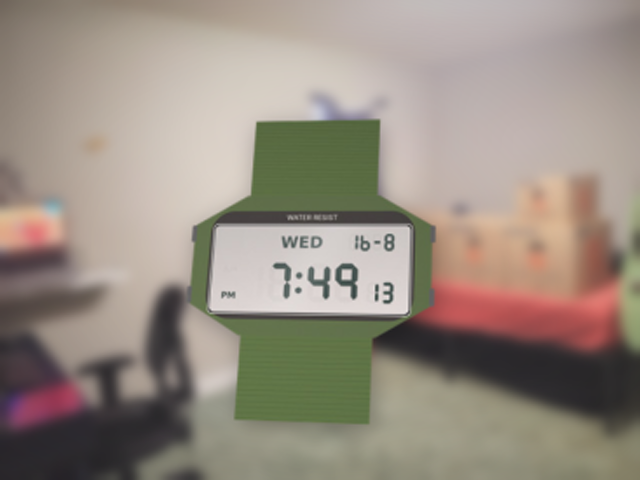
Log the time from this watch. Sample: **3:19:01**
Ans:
**7:49:13**
